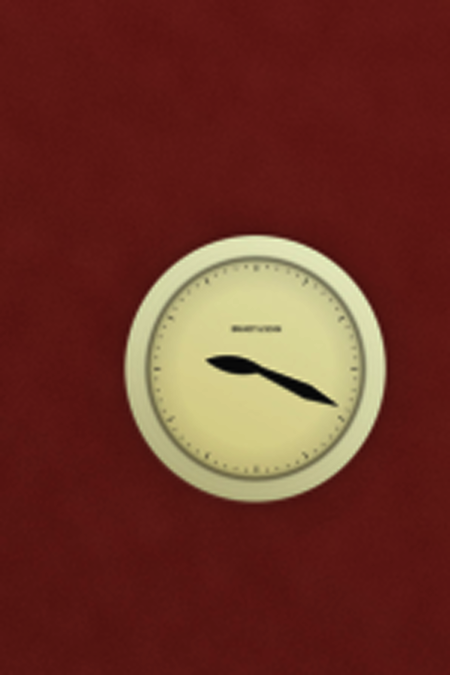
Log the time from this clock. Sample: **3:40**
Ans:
**9:19**
